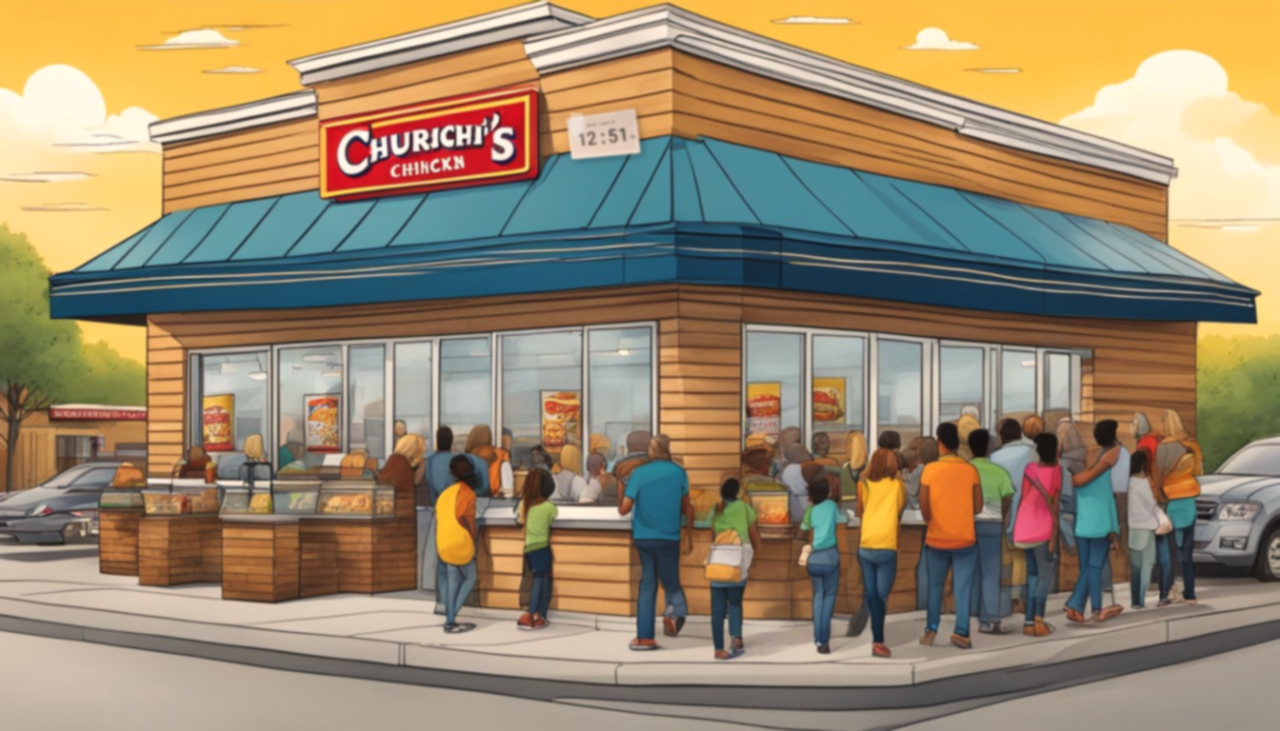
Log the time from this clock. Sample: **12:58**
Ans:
**12:51**
